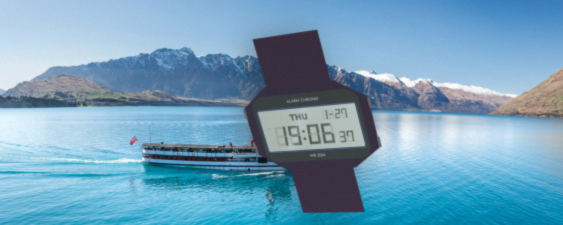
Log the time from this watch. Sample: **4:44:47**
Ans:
**19:06:37**
